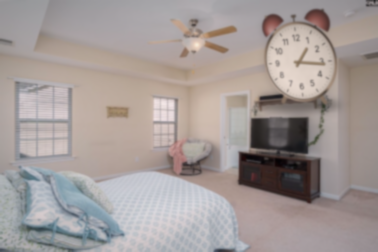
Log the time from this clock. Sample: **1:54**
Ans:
**1:16**
